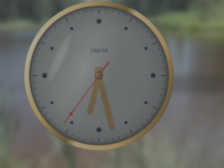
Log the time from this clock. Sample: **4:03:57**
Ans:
**6:27:36**
